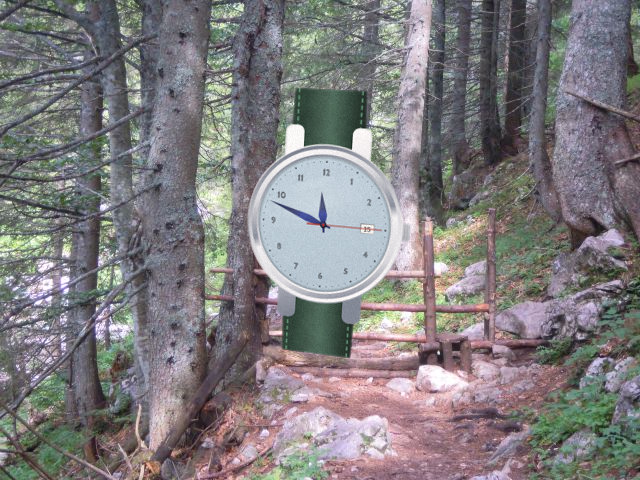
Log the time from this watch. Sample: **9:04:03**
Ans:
**11:48:15**
